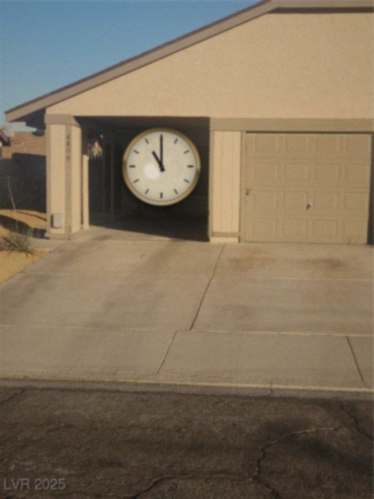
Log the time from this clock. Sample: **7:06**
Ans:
**11:00**
